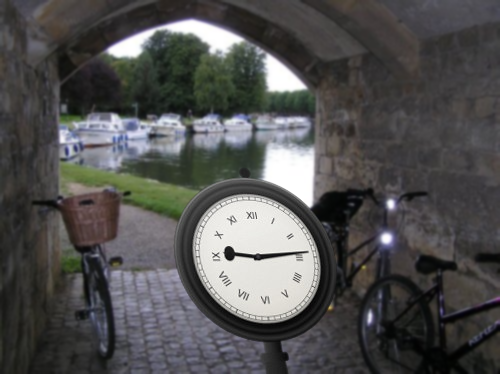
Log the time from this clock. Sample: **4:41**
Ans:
**9:14**
